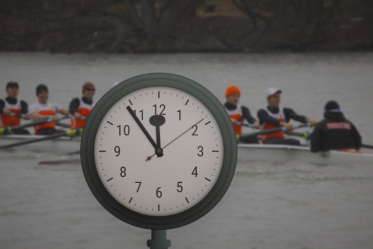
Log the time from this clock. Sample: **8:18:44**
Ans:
**11:54:09**
